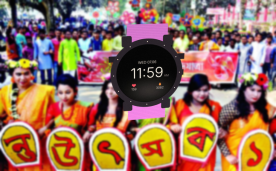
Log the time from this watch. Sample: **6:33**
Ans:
**11:59**
